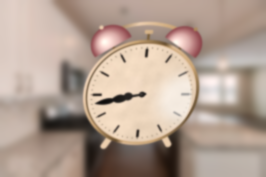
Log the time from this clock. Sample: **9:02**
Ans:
**8:43**
